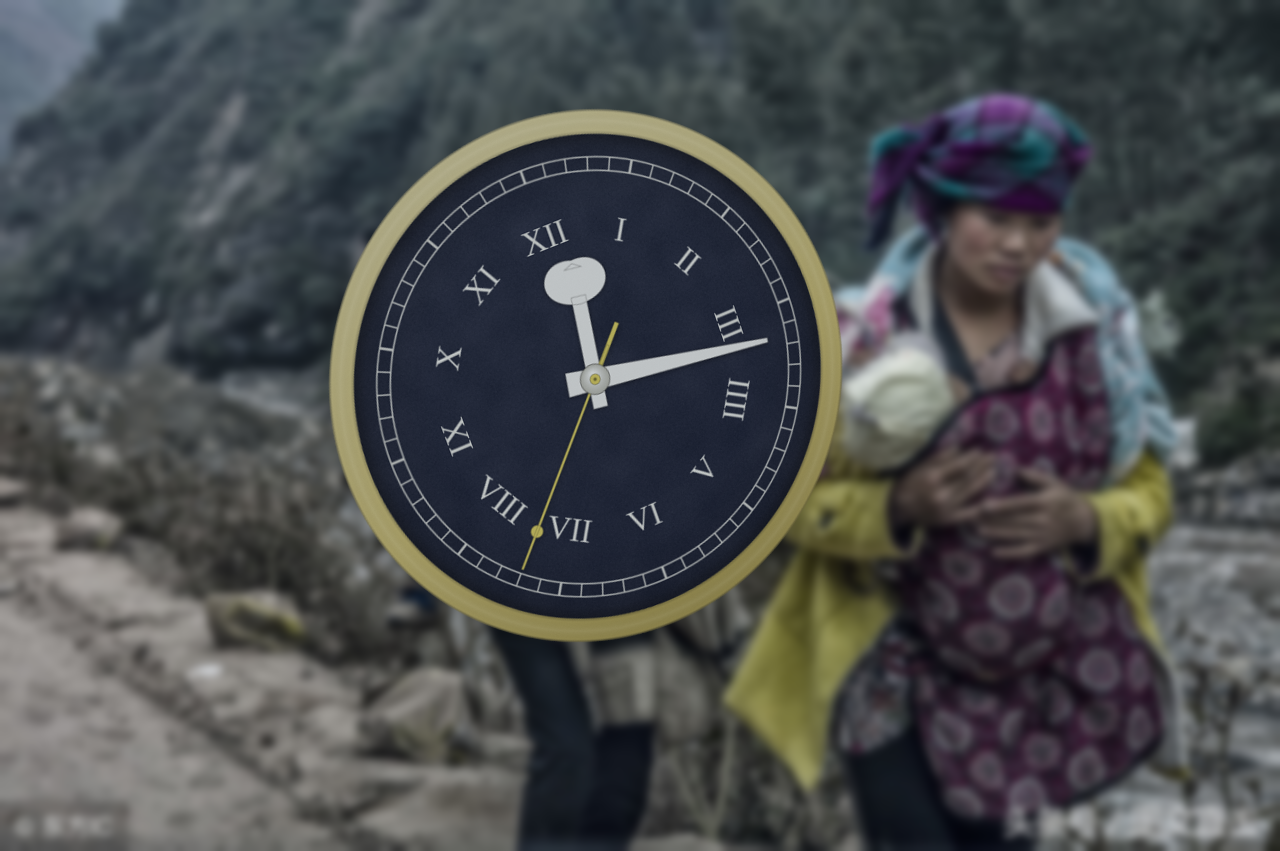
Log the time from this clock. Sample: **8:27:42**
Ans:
**12:16:37**
